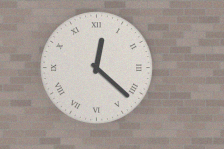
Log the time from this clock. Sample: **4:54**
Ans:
**12:22**
